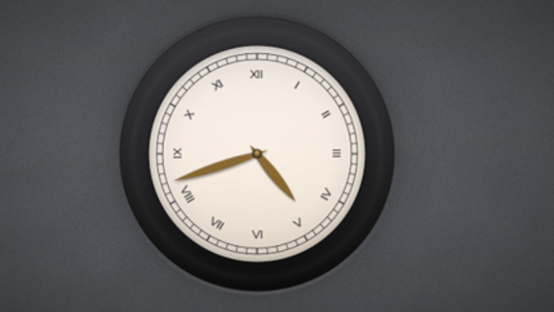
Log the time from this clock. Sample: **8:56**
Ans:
**4:42**
